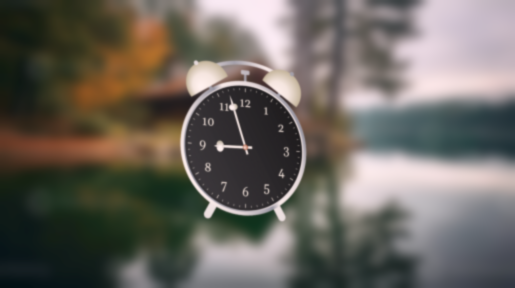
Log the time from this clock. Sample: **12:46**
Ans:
**8:57**
